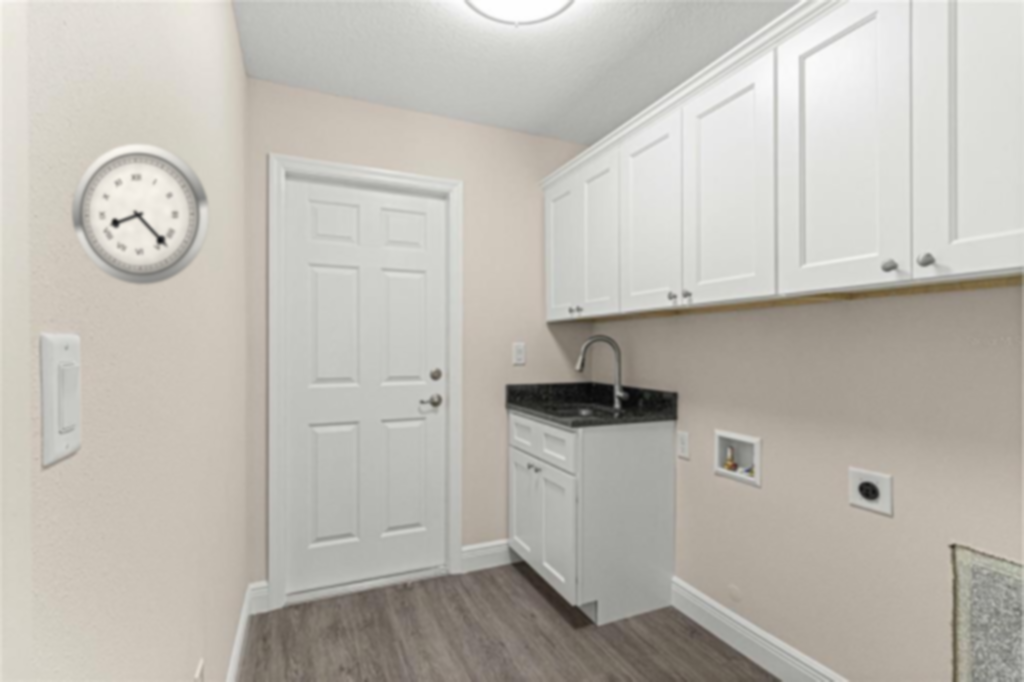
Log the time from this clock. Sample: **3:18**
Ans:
**8:23**
